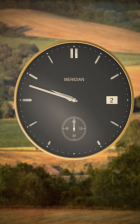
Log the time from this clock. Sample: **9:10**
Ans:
**9:48**
